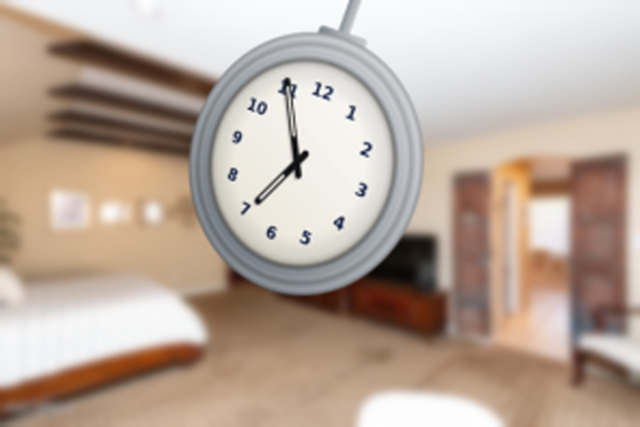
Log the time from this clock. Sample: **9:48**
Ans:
**6:55**
